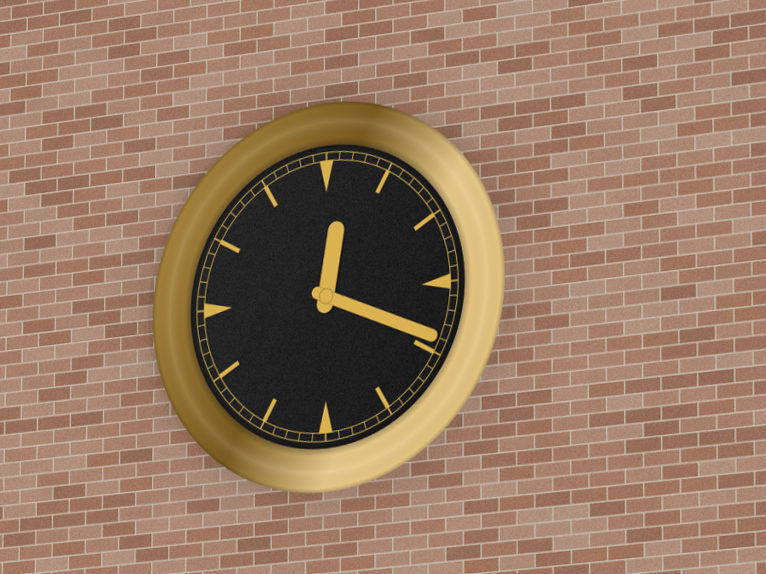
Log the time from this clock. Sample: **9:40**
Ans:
**12:19**
